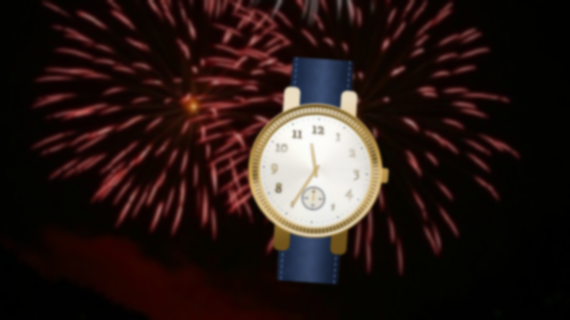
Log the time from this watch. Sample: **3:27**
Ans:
**11:35**
